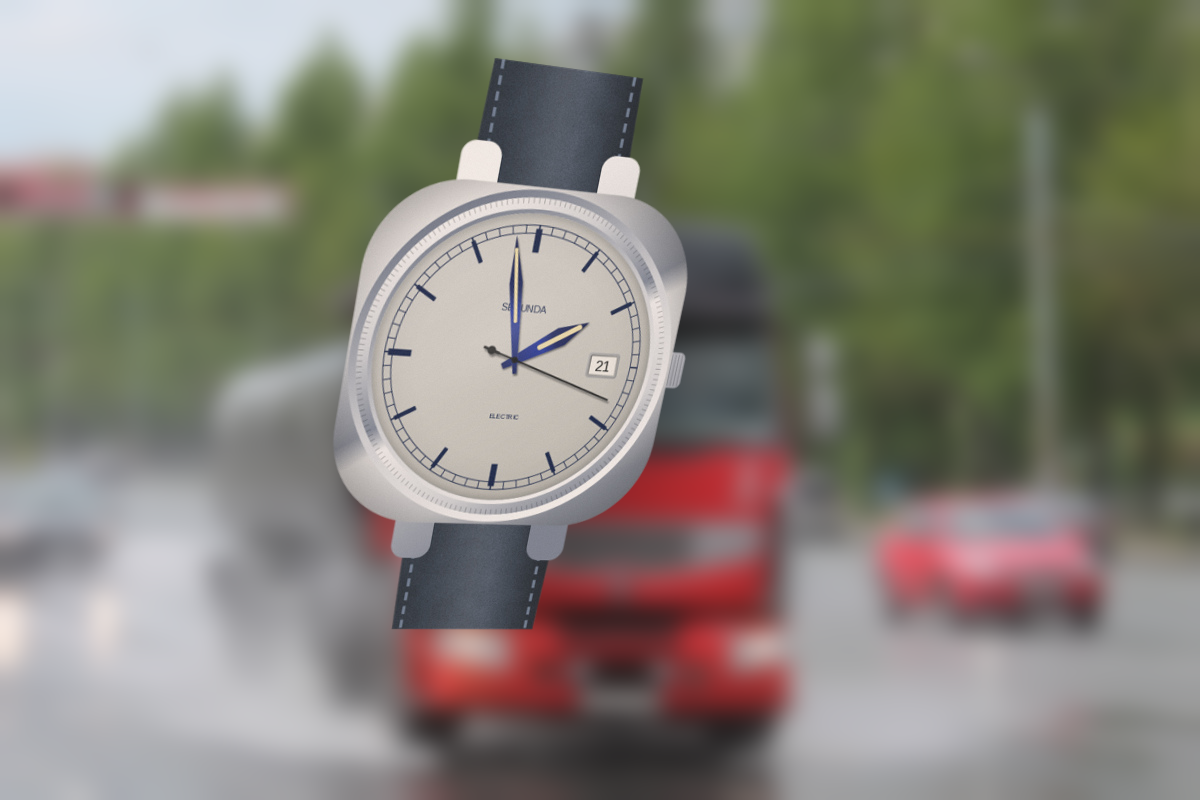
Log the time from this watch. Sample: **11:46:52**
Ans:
**1:58:18**
